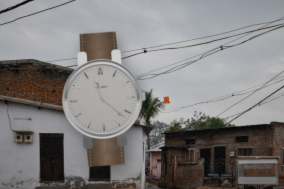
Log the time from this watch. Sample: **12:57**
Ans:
**11:22**
